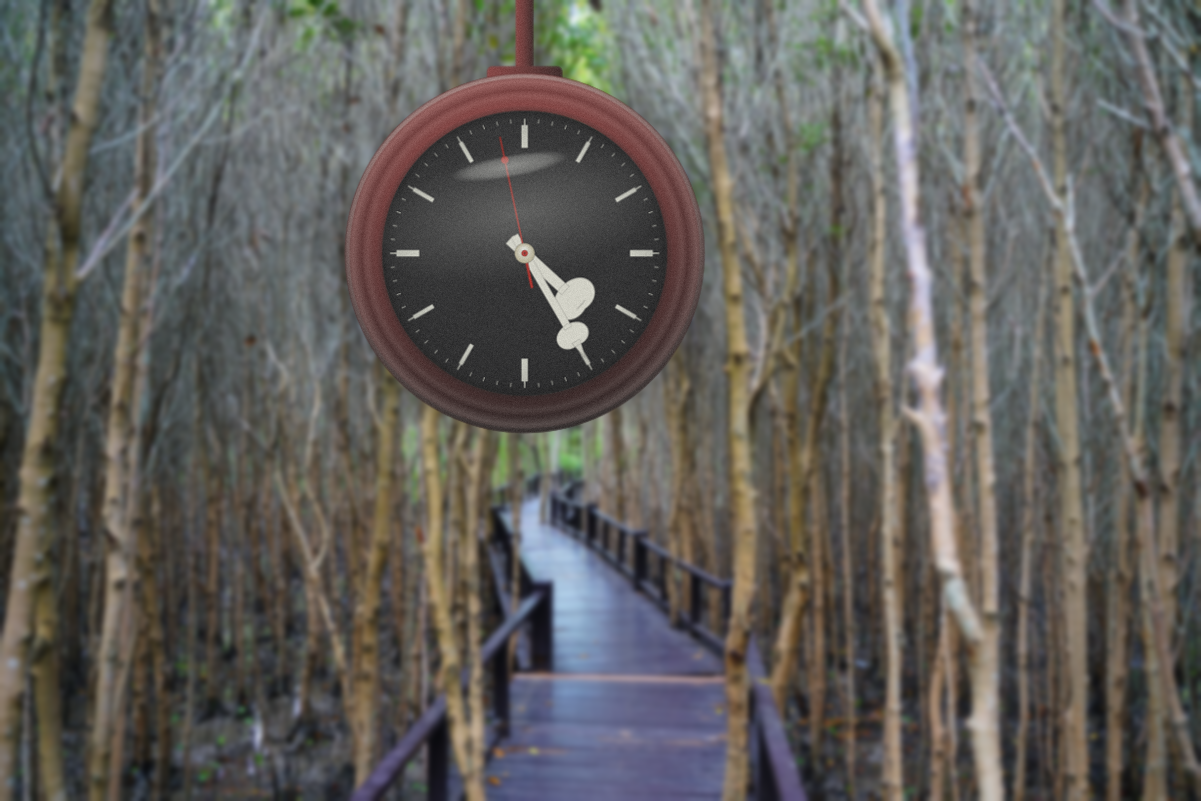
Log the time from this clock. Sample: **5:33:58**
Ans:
**4:24:58**
